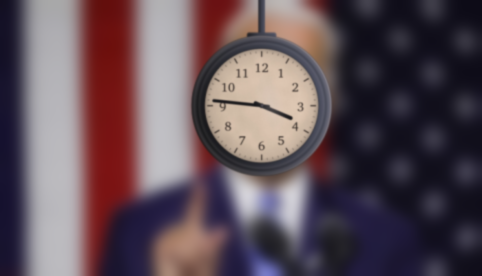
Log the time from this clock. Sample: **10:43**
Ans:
**3:46**
